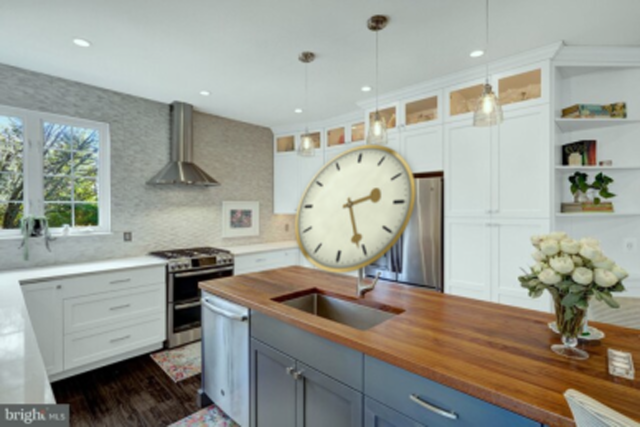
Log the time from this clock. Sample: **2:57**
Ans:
**2:26**
